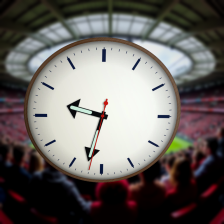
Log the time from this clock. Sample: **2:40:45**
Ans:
**9:32:32**
